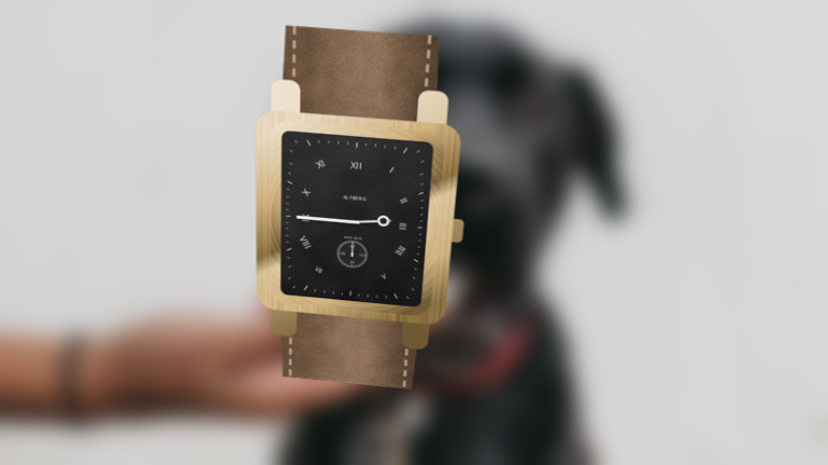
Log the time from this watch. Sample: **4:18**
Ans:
**2:45**
